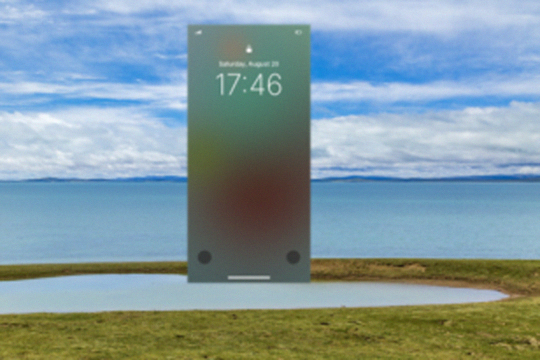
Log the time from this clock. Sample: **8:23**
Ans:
**17:46**
